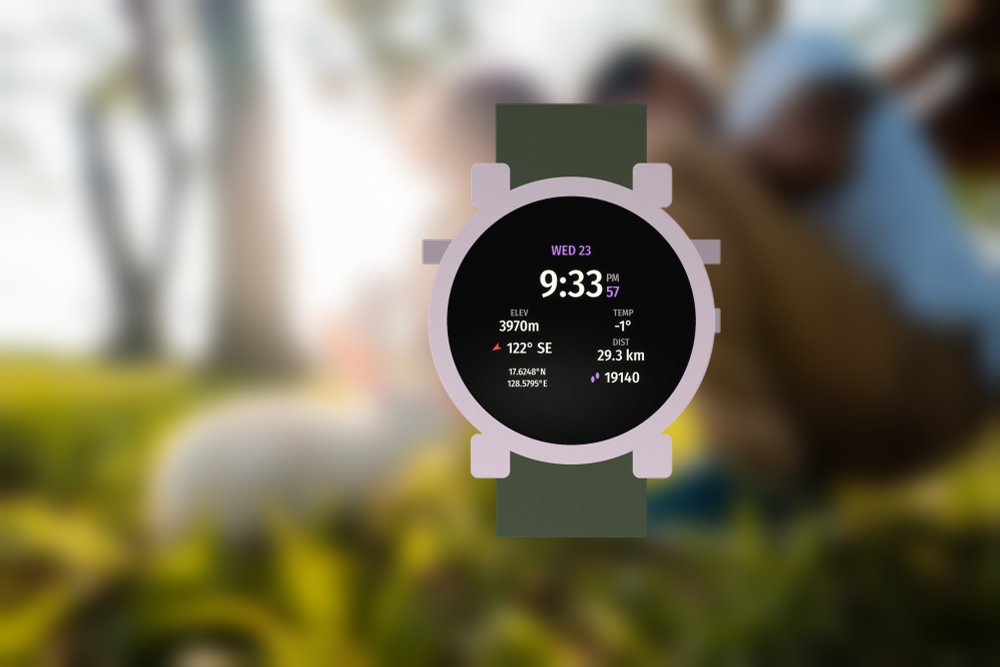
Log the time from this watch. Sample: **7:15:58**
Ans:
**9:33:57**
